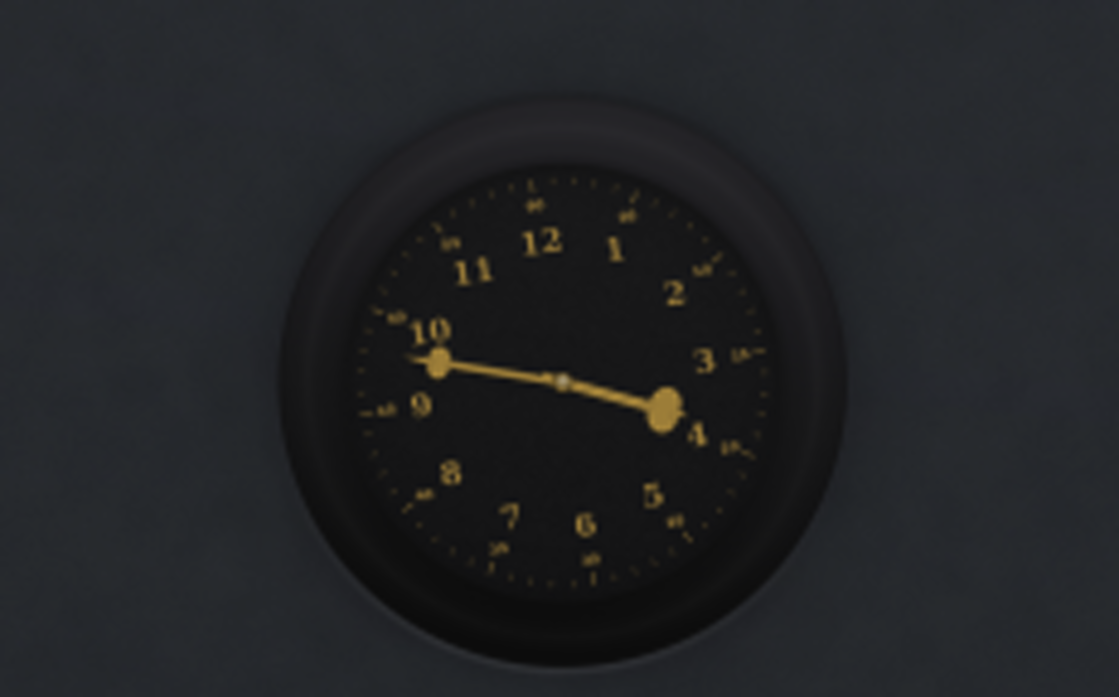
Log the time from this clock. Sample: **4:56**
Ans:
**3:48**
